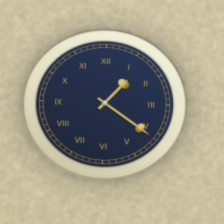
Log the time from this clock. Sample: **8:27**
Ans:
**1:21**
